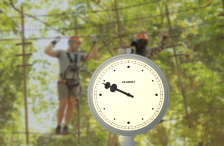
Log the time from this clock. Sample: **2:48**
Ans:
**9:49**
